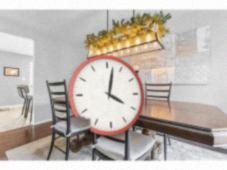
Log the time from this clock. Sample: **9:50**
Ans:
**4:02**
